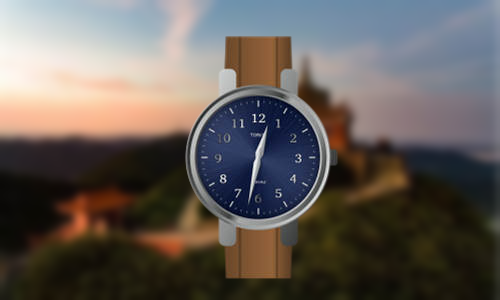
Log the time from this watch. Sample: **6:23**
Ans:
**12:32**
